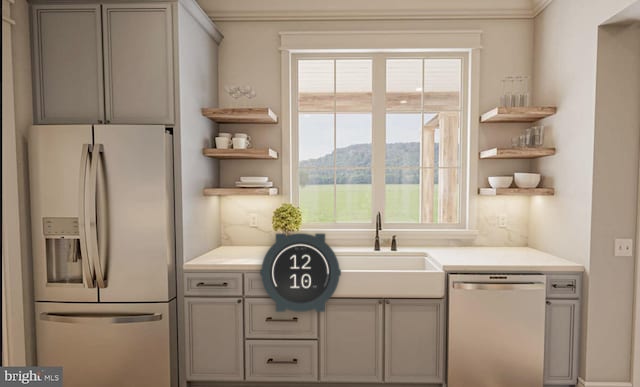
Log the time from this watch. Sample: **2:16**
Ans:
**12:10**
